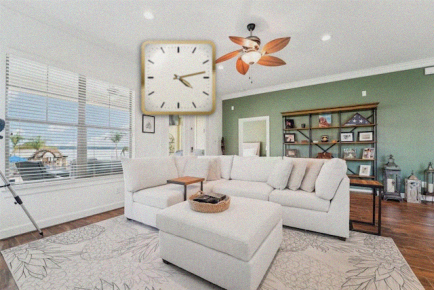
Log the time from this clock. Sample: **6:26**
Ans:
**4:13**
